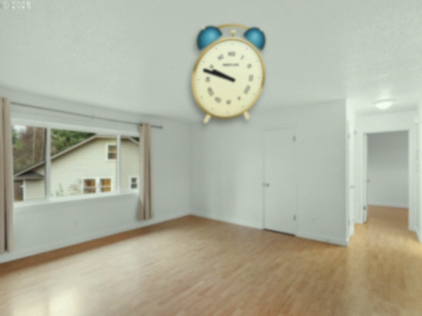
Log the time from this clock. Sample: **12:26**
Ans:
**9:48**
